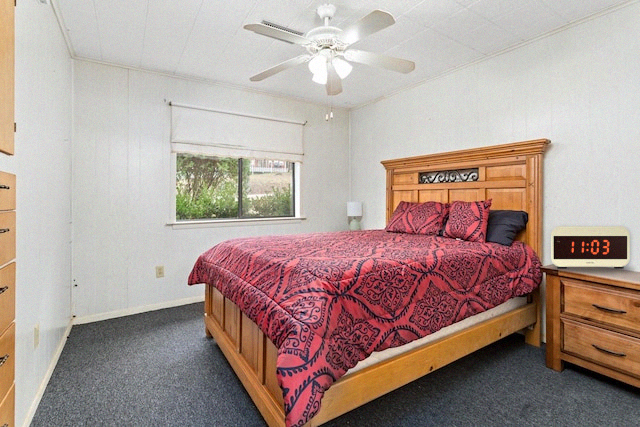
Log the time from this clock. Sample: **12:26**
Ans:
**11:03**
